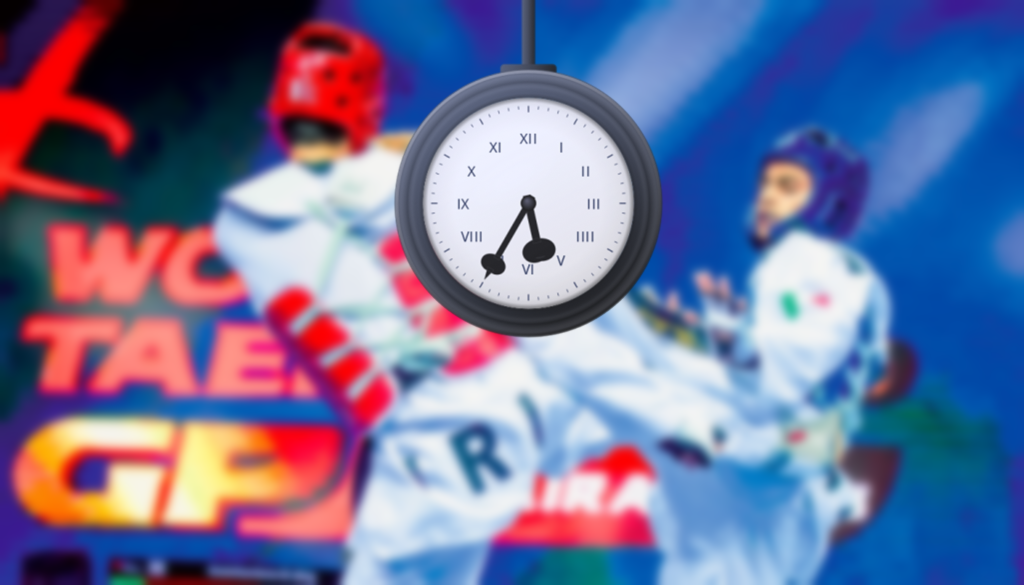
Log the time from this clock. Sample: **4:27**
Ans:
**5:35**
